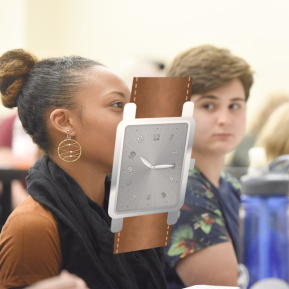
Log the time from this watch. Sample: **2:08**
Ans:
**10:15**
